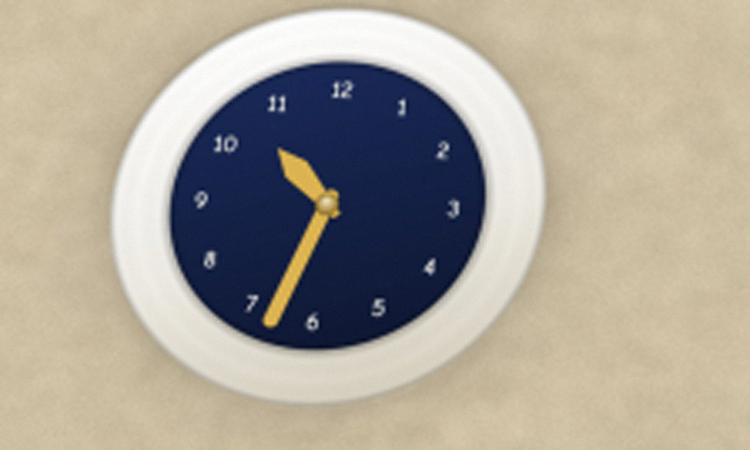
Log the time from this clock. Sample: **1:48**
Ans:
**10:33**
